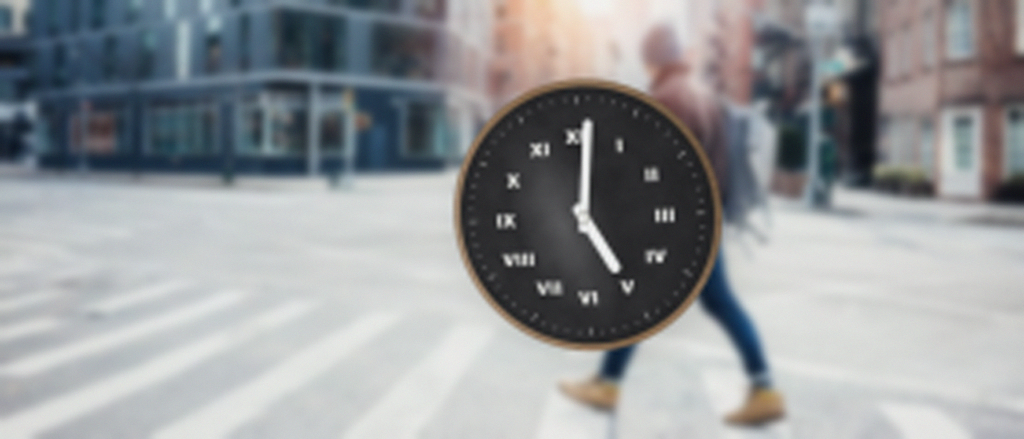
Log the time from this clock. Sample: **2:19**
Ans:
**5:01**
